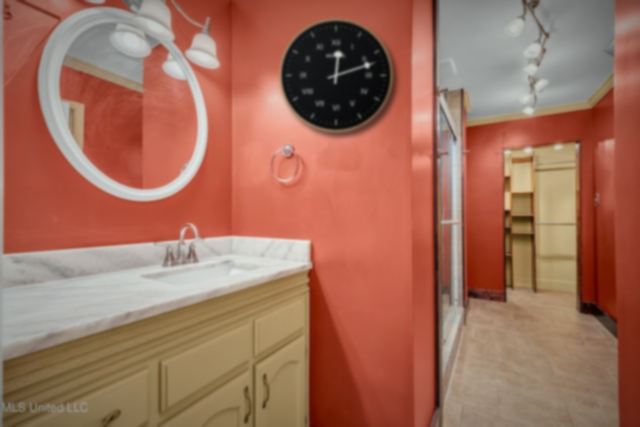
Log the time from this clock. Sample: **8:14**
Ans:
**12:12**
